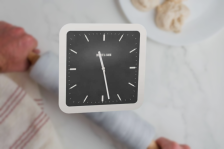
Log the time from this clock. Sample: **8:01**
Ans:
**11:28**
